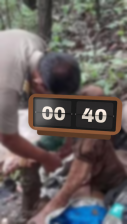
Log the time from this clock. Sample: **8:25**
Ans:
**0:40**
